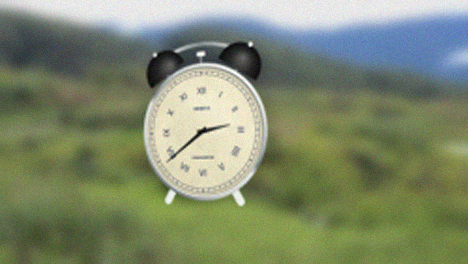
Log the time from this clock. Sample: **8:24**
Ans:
**2:39**
